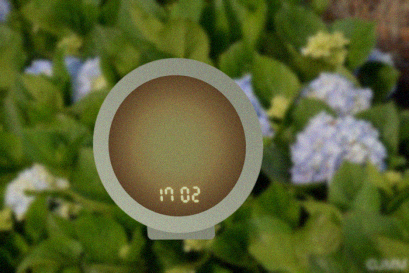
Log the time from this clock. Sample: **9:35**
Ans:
**17:02**
